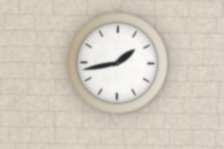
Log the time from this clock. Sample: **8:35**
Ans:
**1:43**
